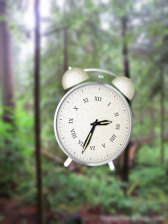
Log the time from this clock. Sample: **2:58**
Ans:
**2:33**
